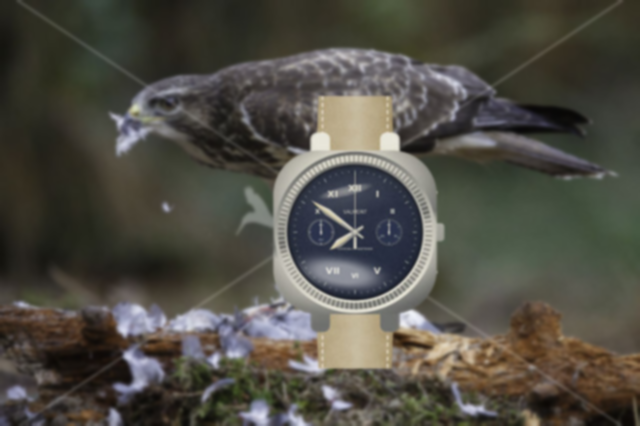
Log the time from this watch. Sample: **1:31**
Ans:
**7:51**
